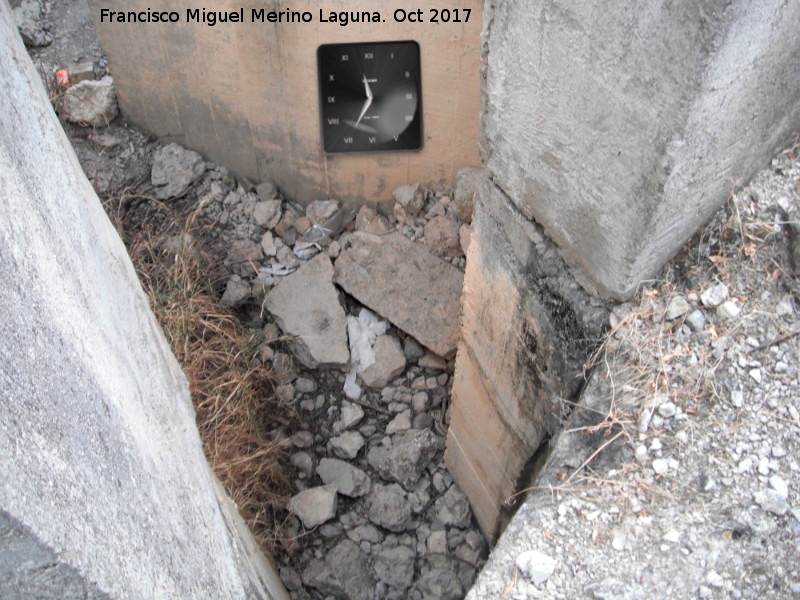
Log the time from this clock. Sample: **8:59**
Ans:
**11:35**
